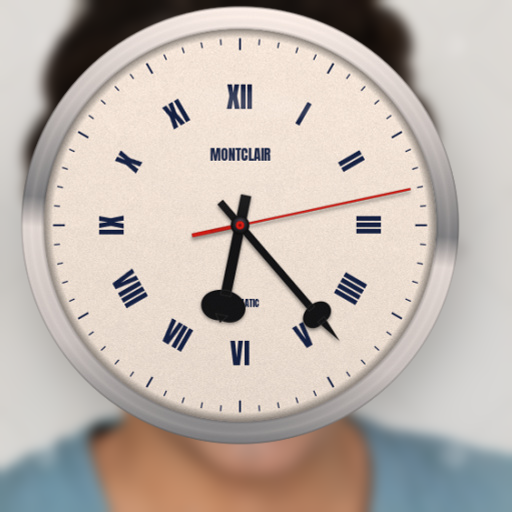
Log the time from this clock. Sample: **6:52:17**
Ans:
**6:23:13**
